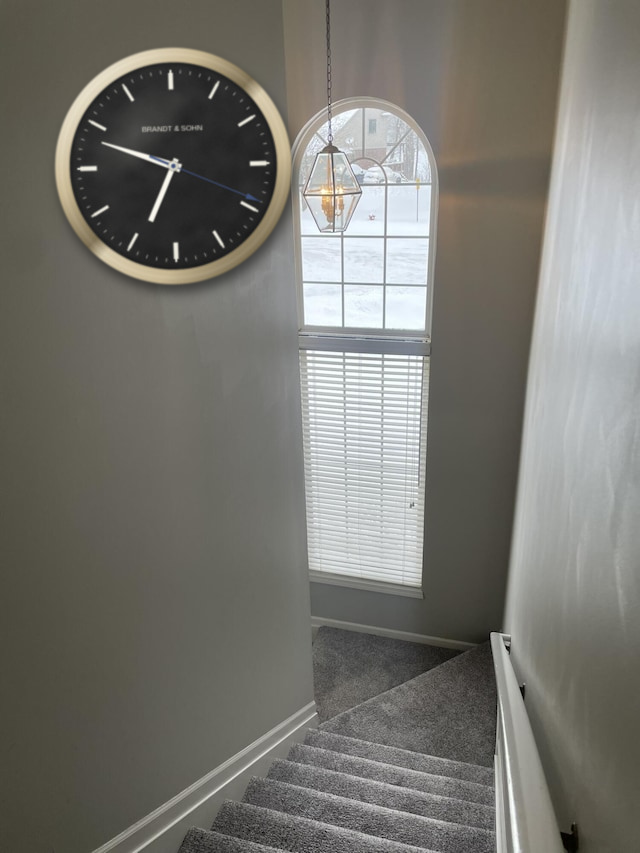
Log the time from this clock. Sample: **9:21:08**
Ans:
**6:48:19**
